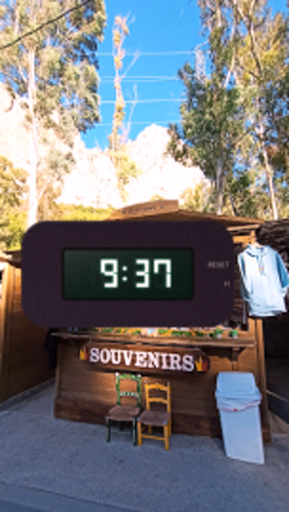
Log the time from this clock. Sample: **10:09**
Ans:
**9:37**
